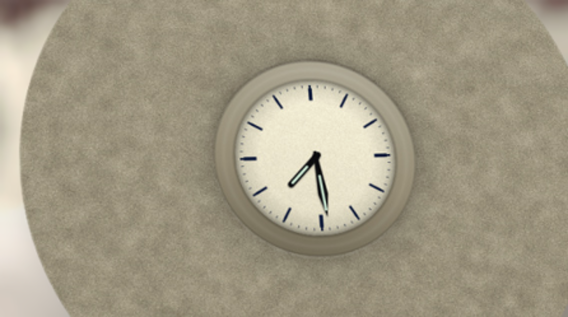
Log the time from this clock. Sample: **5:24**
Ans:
**7:29**
